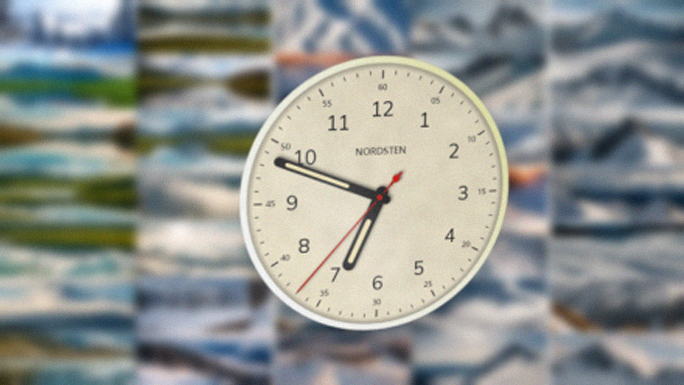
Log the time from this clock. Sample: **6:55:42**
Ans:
**6:48:37**
